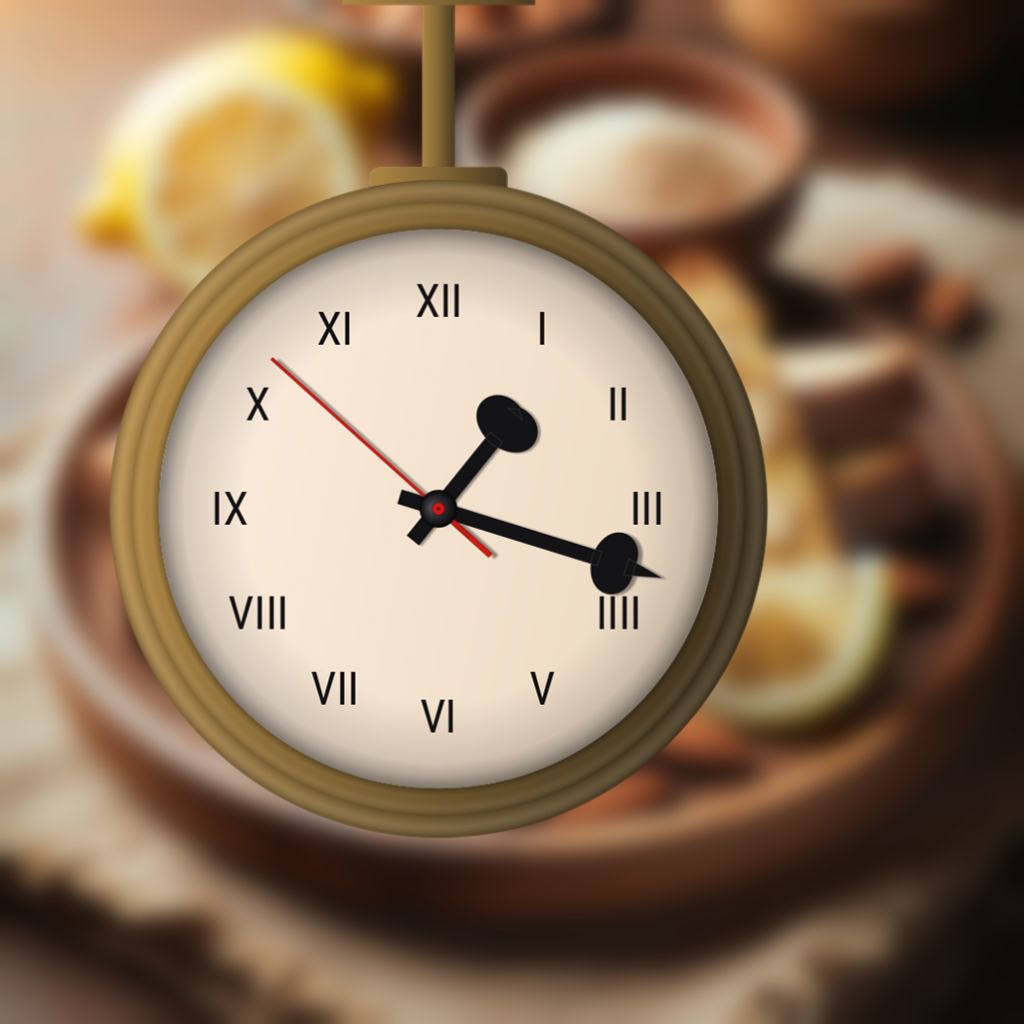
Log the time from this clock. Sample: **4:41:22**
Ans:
**1:17:52**
